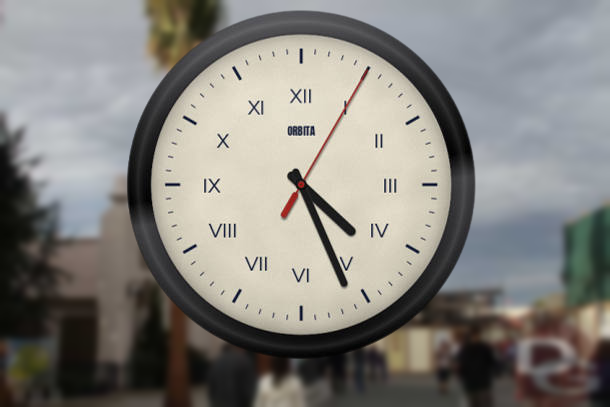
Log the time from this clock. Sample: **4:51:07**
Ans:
**4:26:05**
